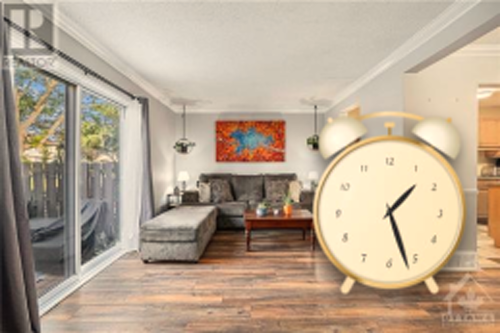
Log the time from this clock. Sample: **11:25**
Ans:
**1:27**
